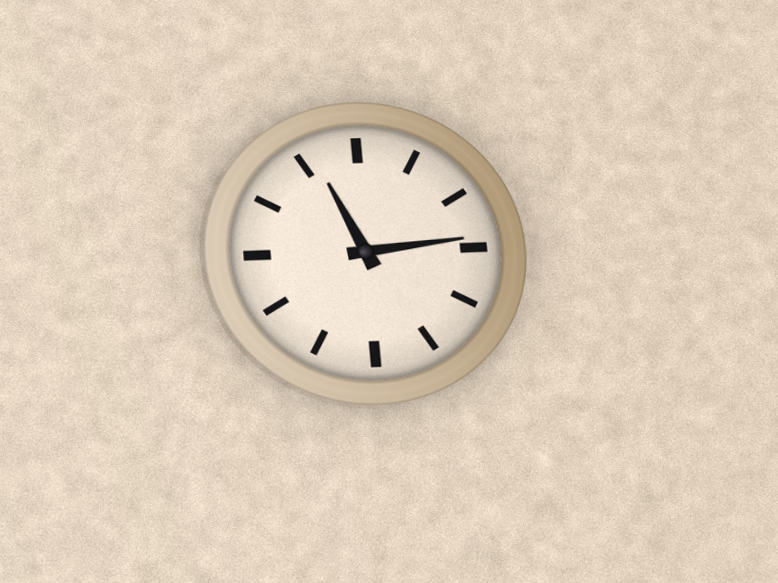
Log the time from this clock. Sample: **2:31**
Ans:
**11:14**
